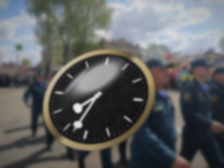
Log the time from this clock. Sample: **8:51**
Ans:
**7:33**
